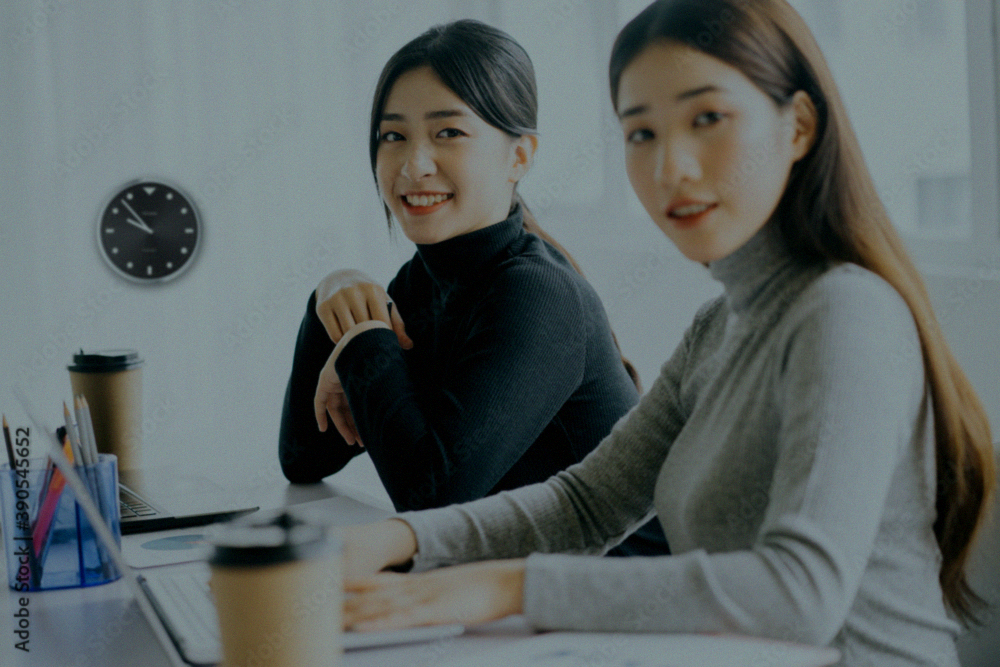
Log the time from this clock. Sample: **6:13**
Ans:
**9:53**
